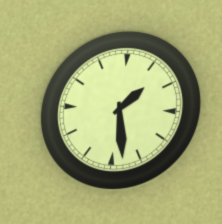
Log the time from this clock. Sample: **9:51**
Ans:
**1:28**
